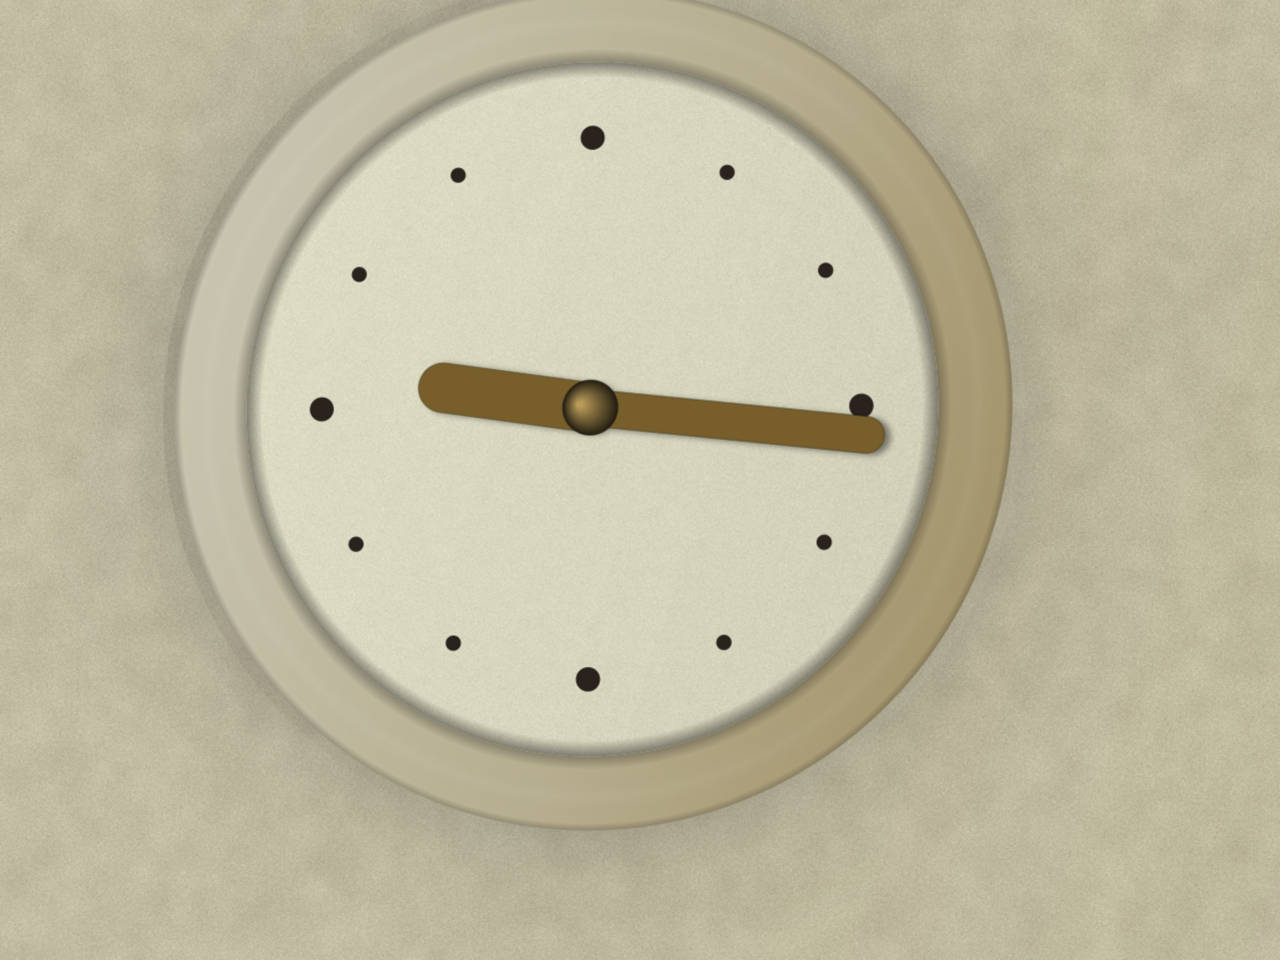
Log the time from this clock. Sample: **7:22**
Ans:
**9:16**
